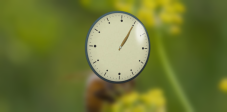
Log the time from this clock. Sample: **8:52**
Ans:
**1:05**
